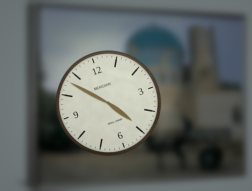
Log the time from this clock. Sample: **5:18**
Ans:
**4:53**
